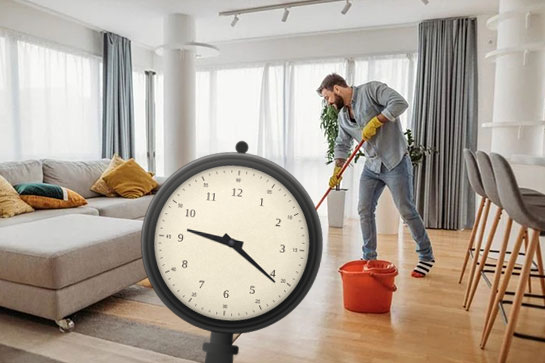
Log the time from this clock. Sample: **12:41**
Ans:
**9:21**
